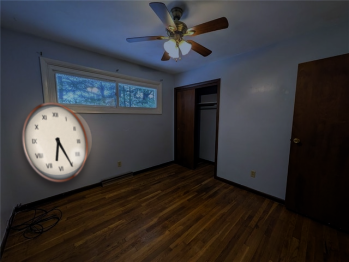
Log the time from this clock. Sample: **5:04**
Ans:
**6:25**
